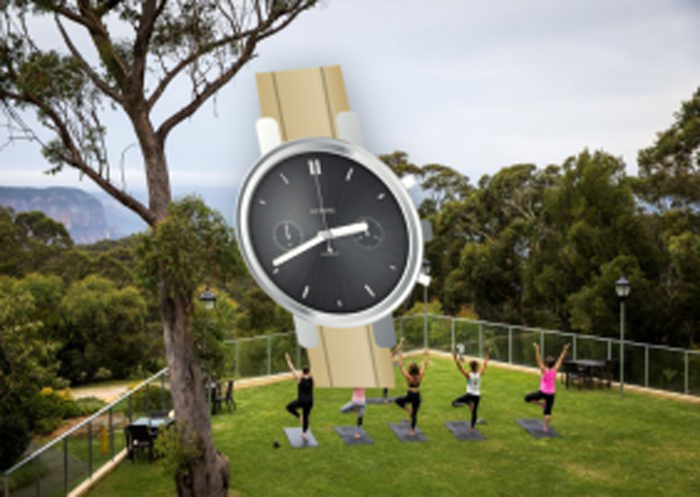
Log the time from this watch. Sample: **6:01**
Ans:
**2:41**
